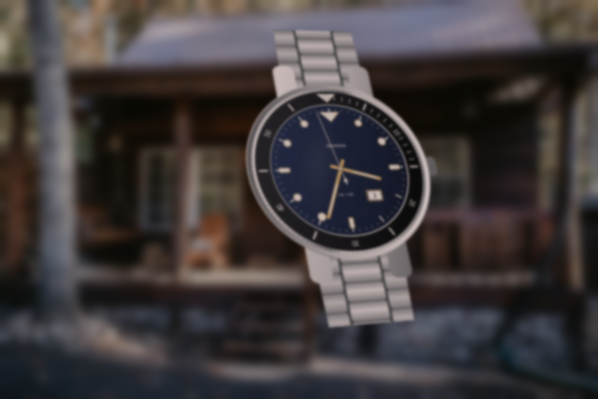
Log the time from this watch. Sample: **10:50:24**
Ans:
**3:33:58**
